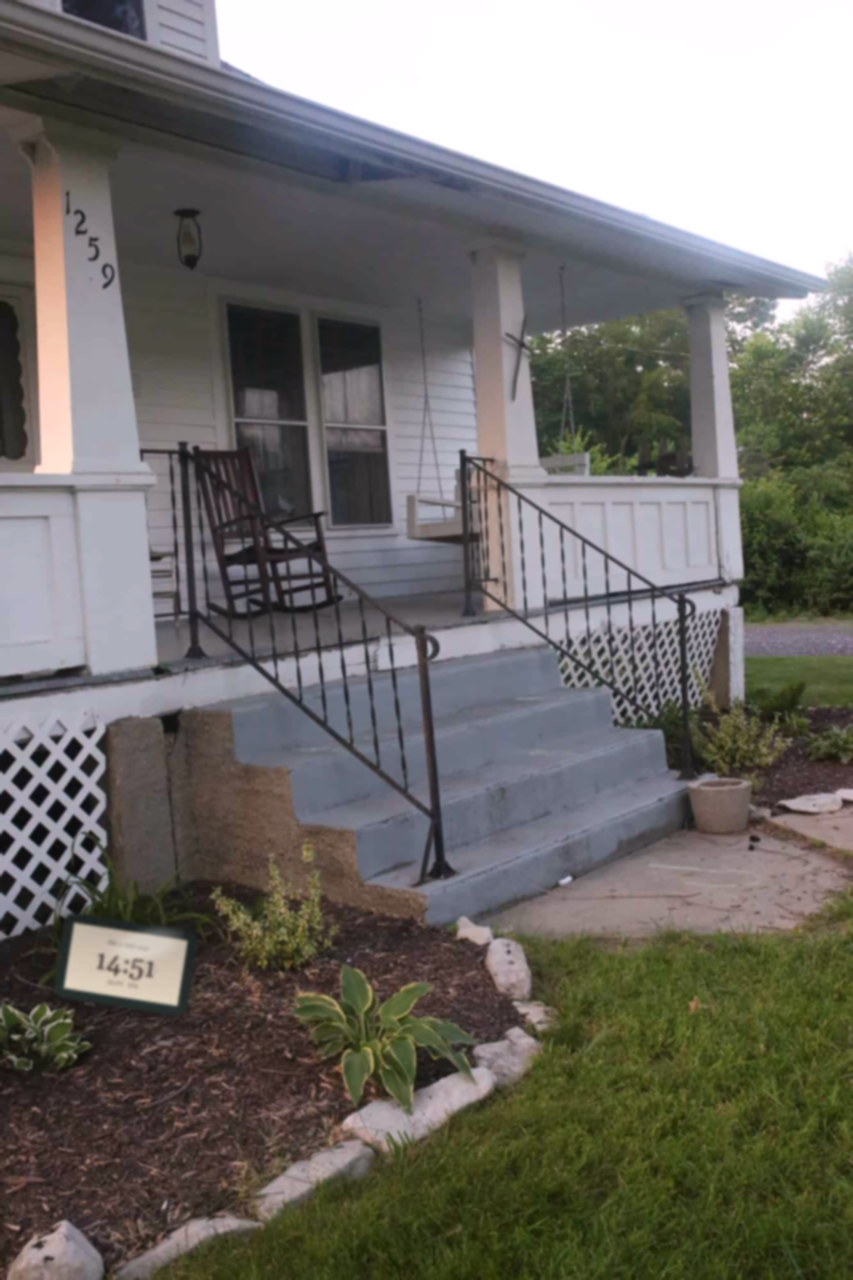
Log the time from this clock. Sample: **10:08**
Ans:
**14:51**
